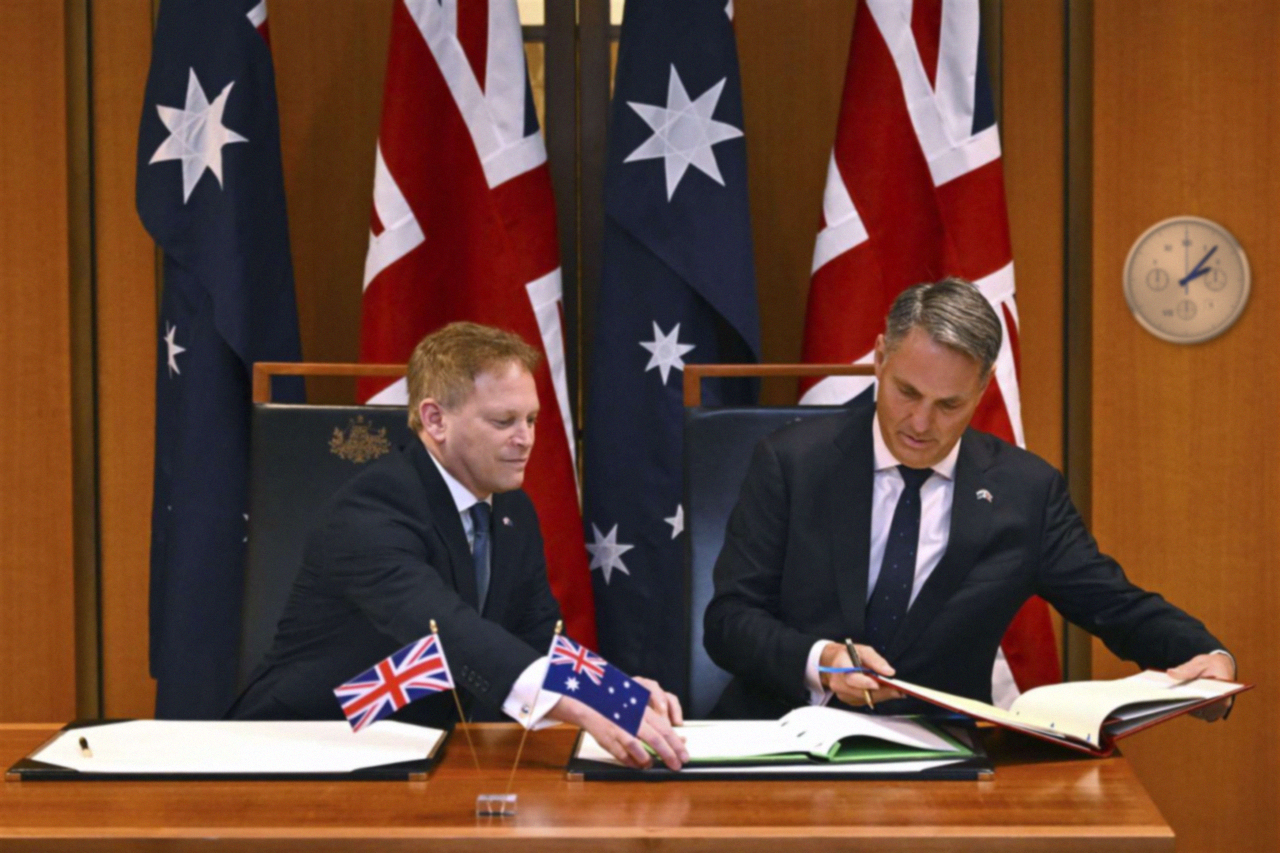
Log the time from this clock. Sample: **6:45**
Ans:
**2:07**
